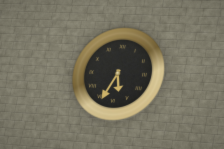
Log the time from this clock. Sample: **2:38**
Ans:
**5:34**
